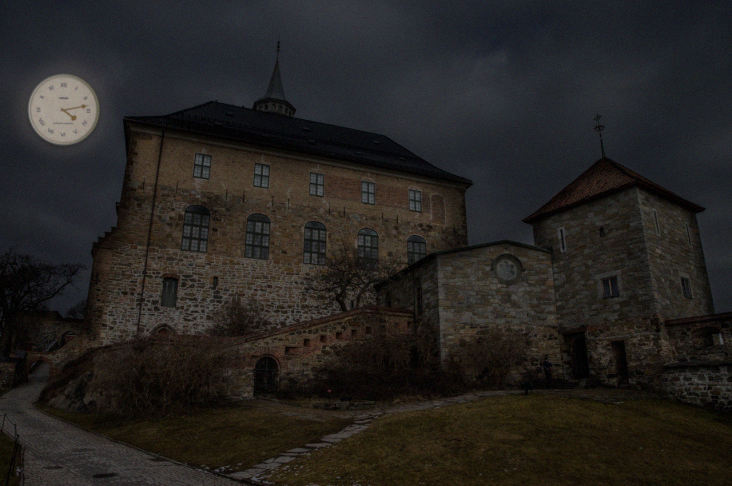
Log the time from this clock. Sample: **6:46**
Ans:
**4:13**
